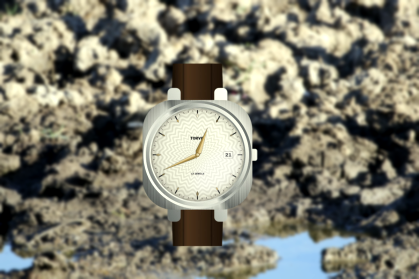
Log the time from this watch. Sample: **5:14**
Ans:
**12:41**
